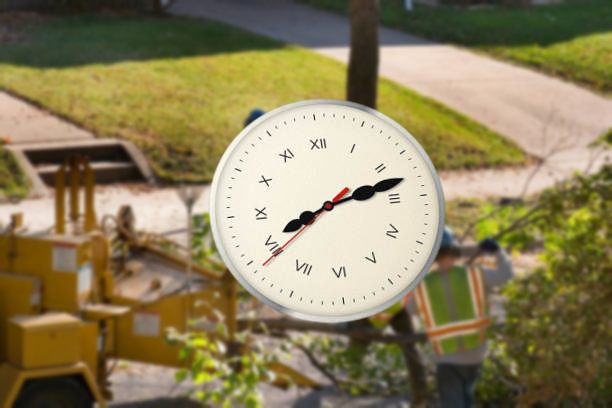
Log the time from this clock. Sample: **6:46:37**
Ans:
**8:12:39**
